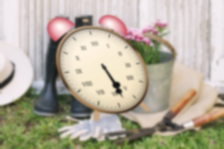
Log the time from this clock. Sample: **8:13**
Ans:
**5:28**
